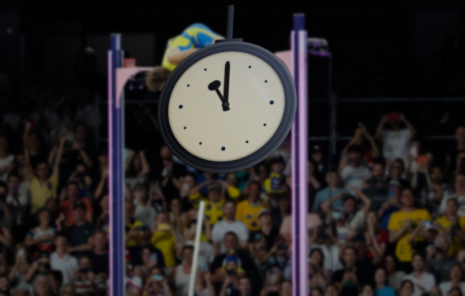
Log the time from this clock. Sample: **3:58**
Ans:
**11:00**
